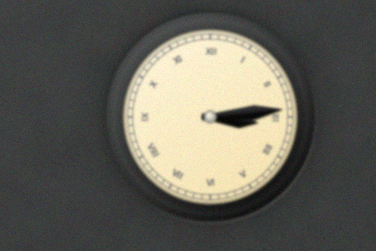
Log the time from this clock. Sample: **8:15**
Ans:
**3:14**
